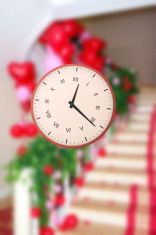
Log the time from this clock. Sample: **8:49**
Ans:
**12:21**
